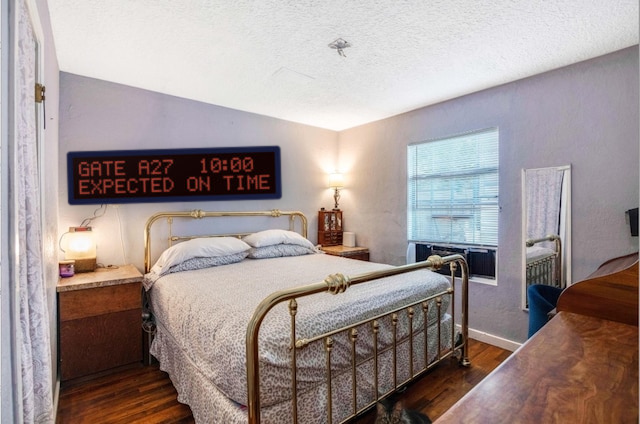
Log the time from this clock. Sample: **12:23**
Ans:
**10:00**
